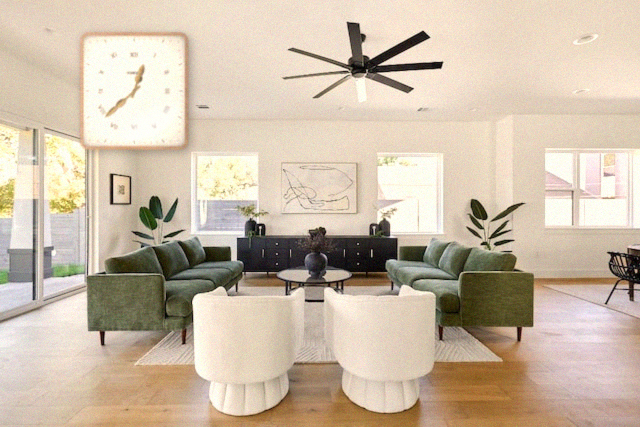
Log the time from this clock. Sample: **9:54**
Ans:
**12:38**
